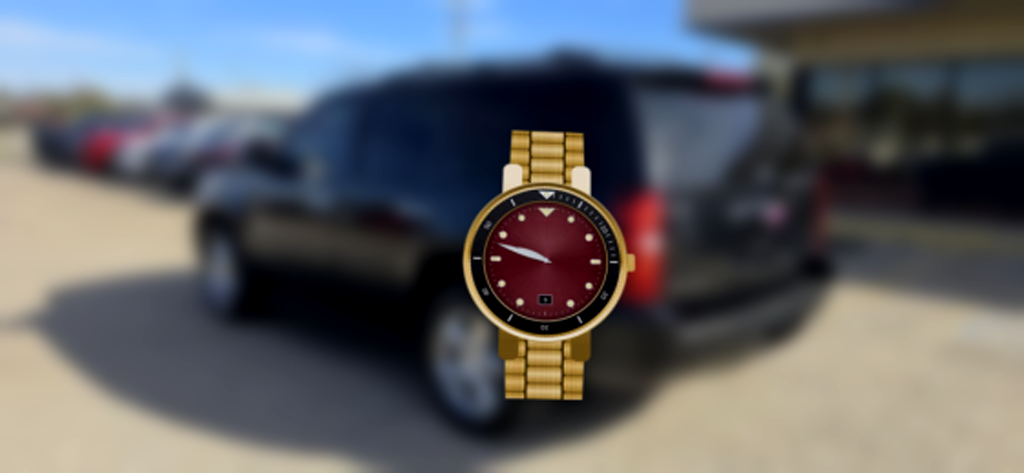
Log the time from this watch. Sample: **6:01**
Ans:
**9:48**
